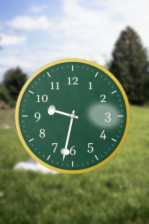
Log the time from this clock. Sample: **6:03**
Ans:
**9:32**
